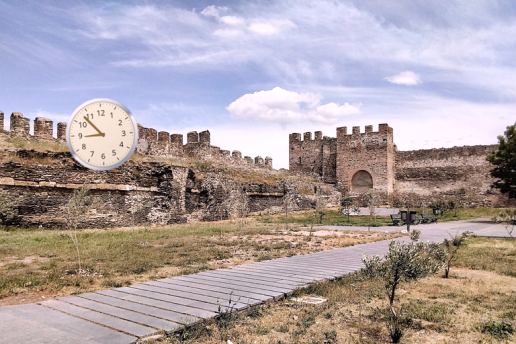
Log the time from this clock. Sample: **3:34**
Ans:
**8:53**
